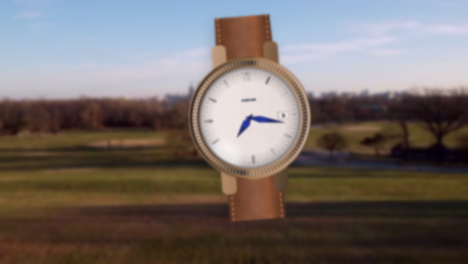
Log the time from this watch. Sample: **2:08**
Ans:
**7:17**
